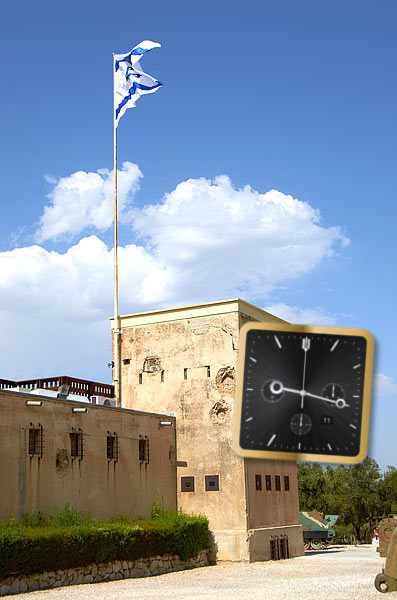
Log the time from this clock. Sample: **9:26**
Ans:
**9:17**
